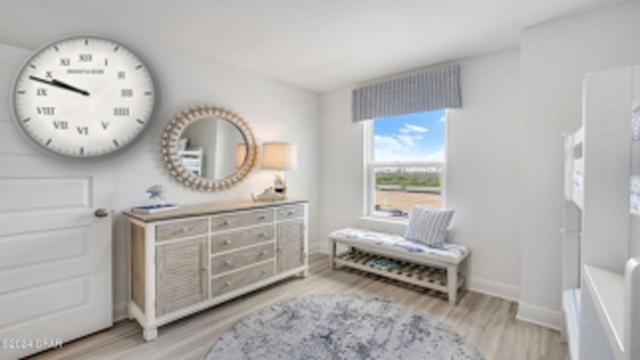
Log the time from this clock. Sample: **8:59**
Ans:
**9:48**
